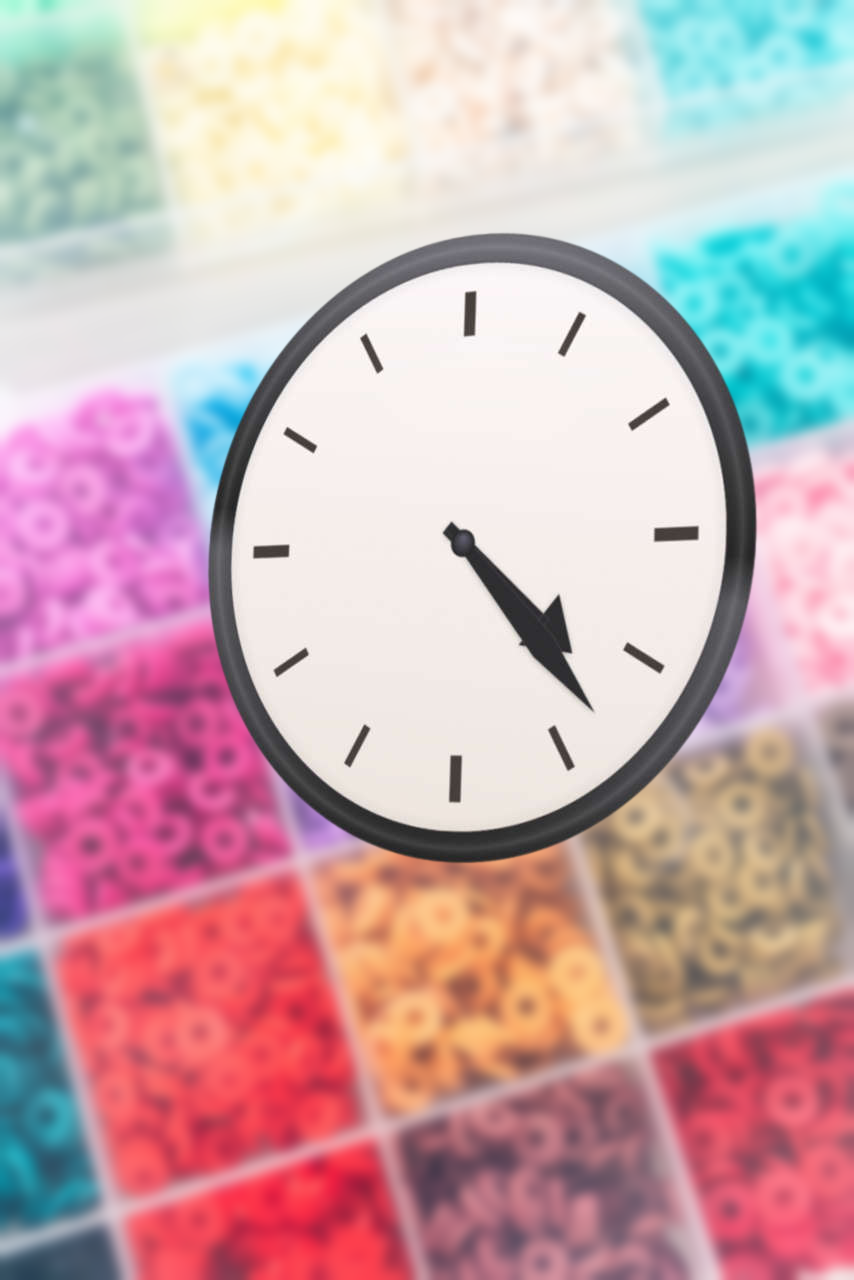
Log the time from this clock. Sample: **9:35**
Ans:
**4:23**
